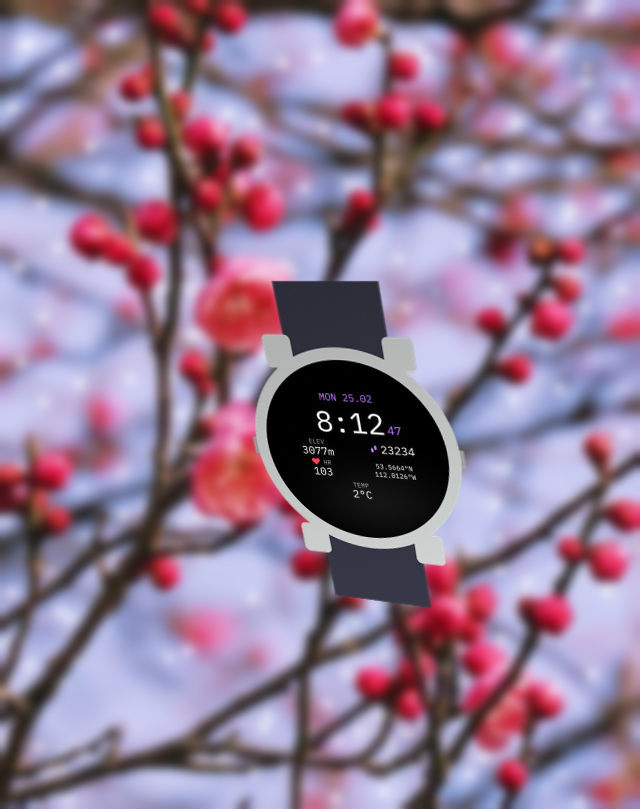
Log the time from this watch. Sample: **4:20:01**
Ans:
**8:12:47**
